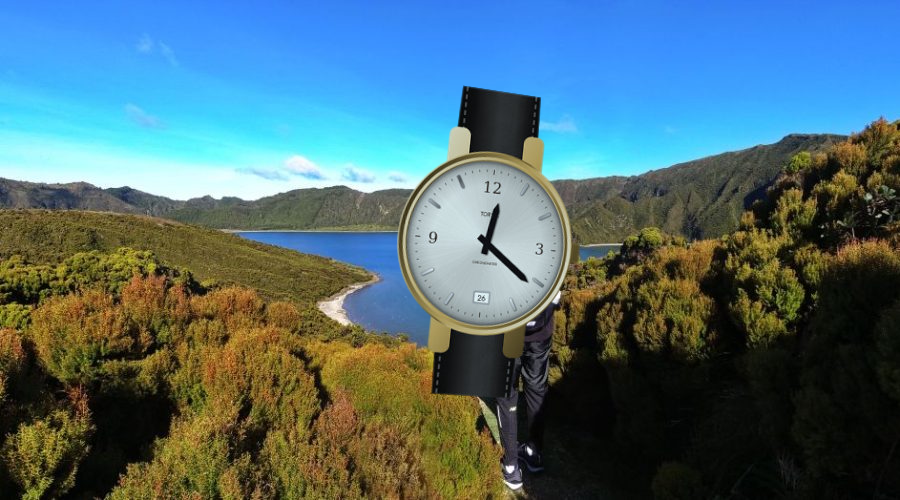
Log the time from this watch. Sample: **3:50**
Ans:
**12:21**
